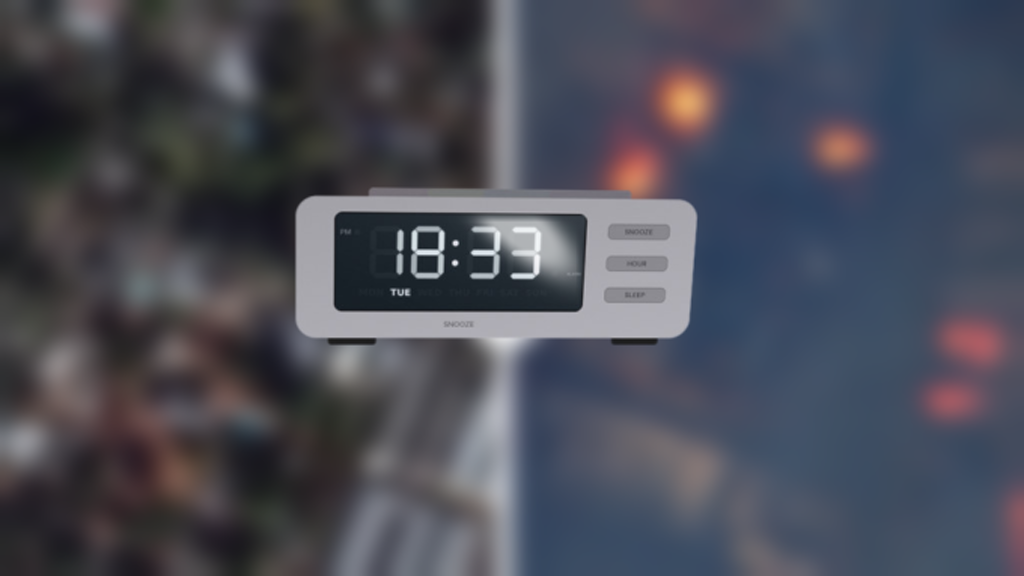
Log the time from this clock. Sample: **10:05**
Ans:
**18:33**
